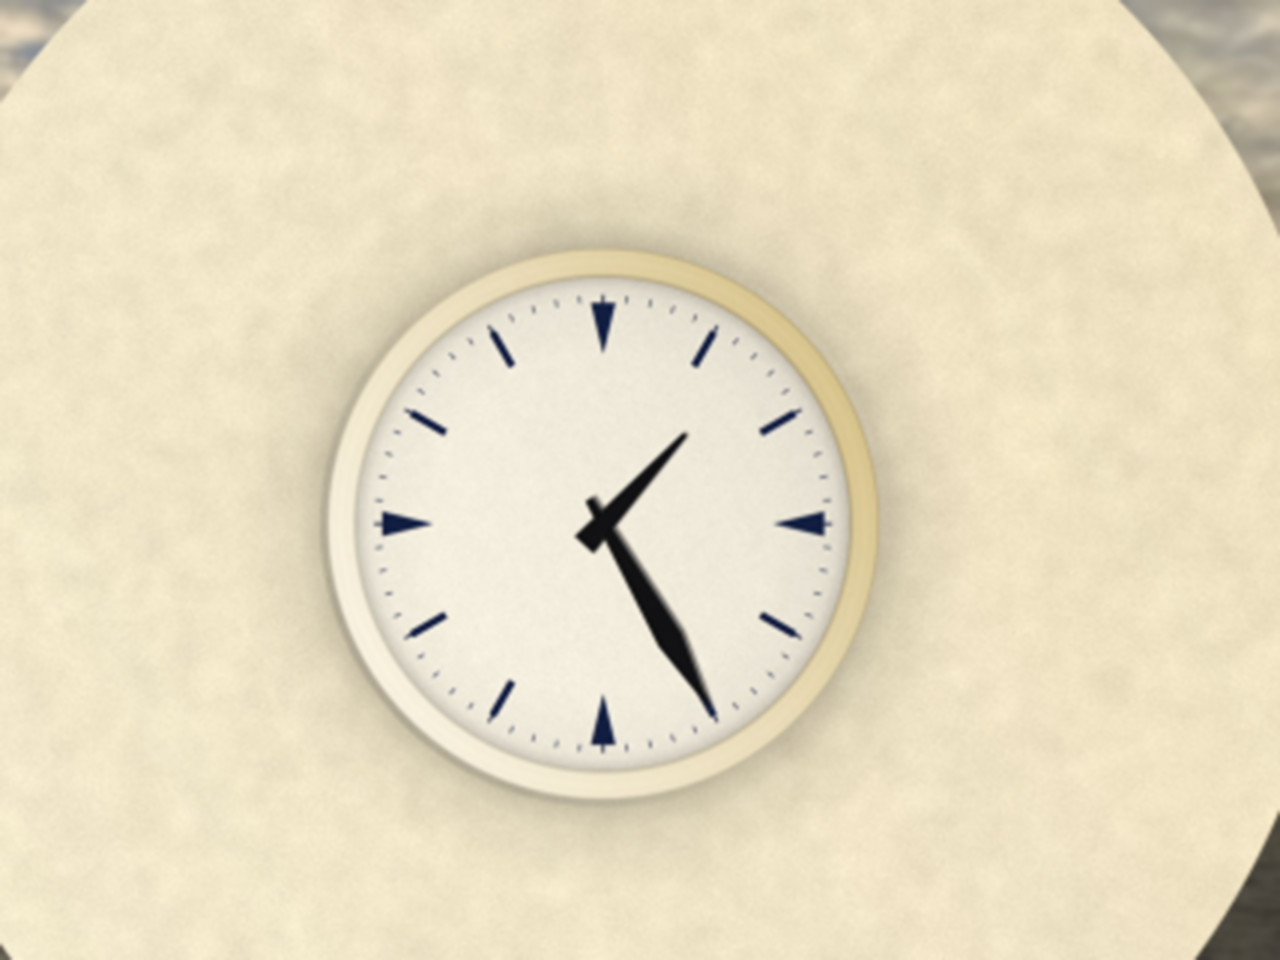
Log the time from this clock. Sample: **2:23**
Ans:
**1:25**
